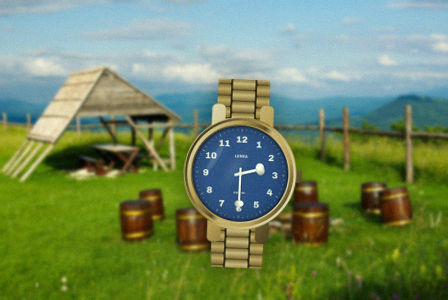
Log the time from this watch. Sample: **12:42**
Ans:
**2:30**
